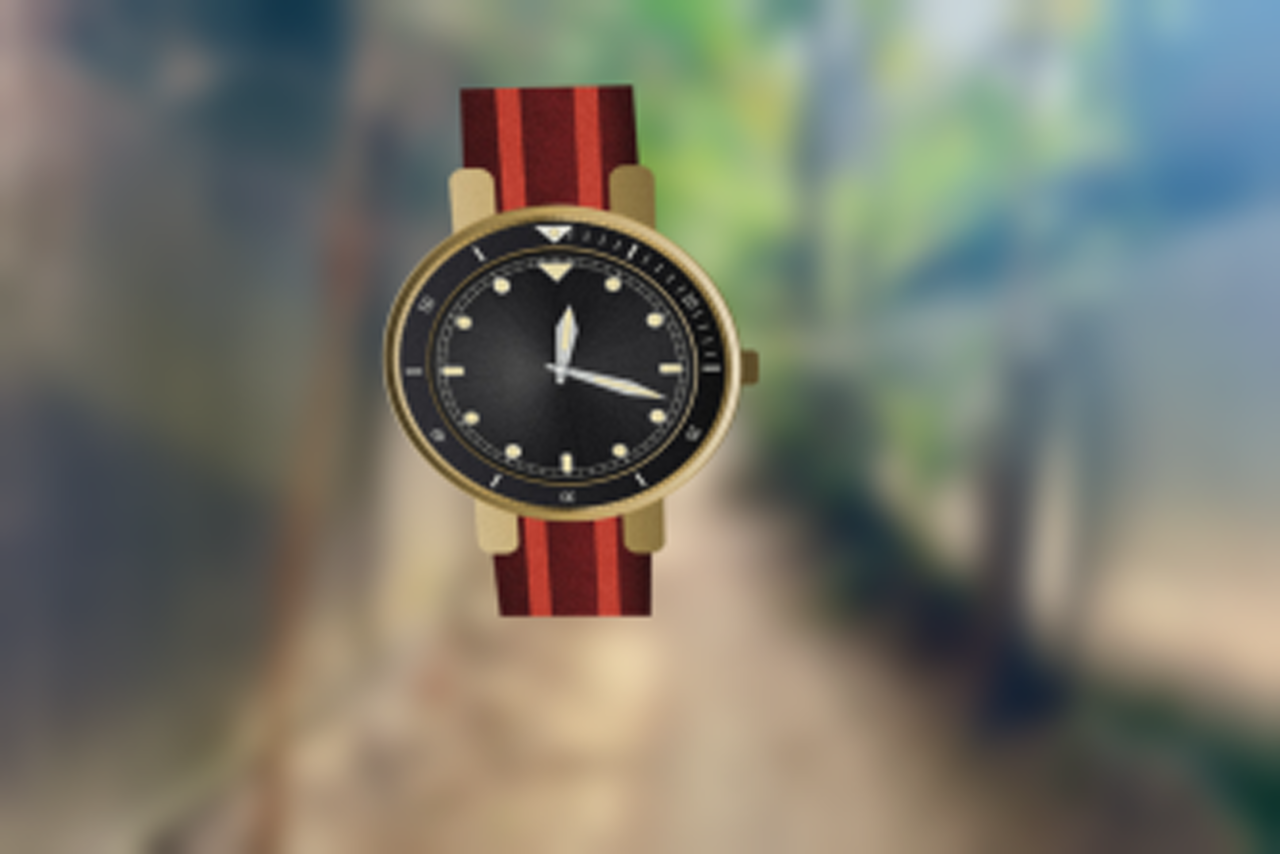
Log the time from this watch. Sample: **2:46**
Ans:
**12:18**
